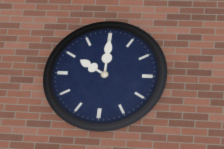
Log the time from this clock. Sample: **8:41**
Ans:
**10:00**
